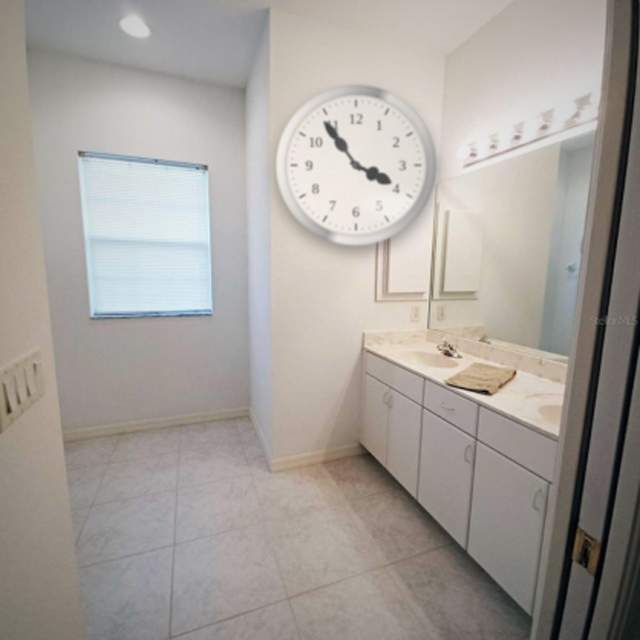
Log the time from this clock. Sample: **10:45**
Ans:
**3:54**
